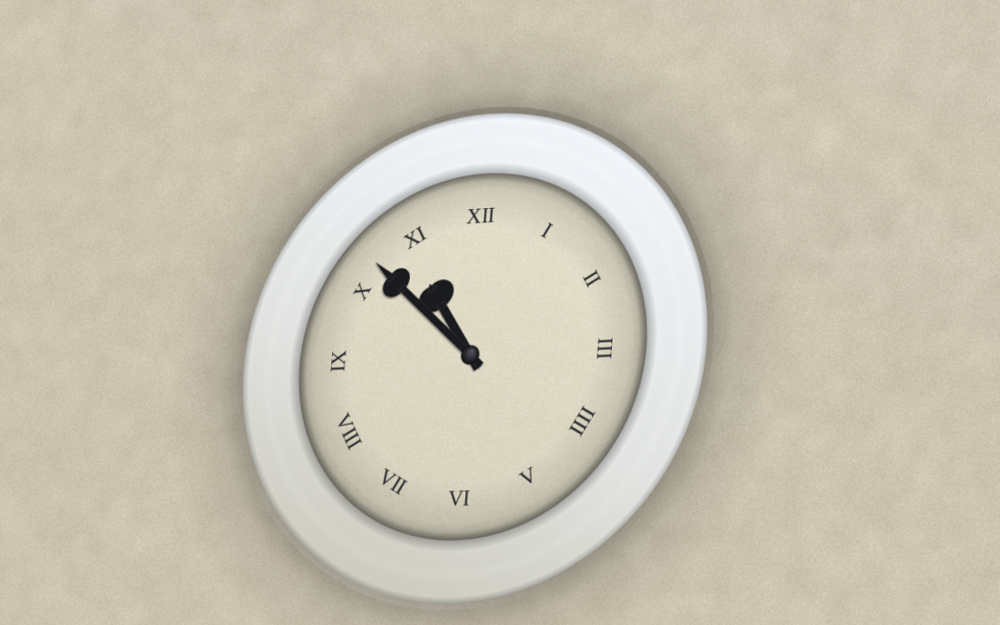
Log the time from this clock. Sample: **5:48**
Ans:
**10:52**
